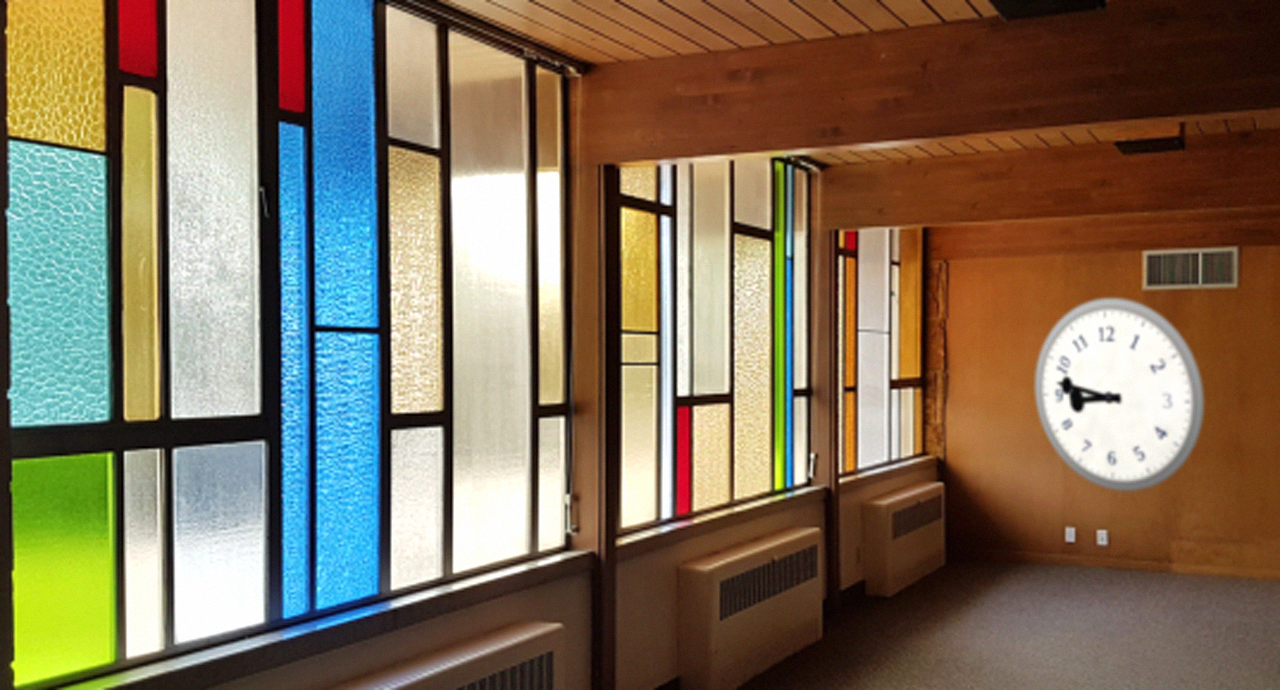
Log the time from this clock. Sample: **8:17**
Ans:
**8:47**
